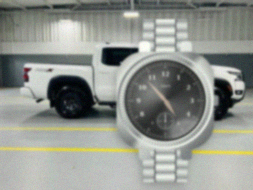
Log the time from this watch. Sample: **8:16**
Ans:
**4:53**
